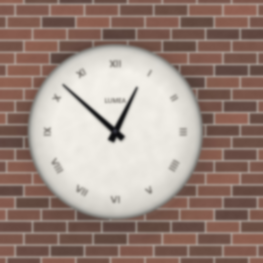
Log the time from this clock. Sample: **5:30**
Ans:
**12:52**
